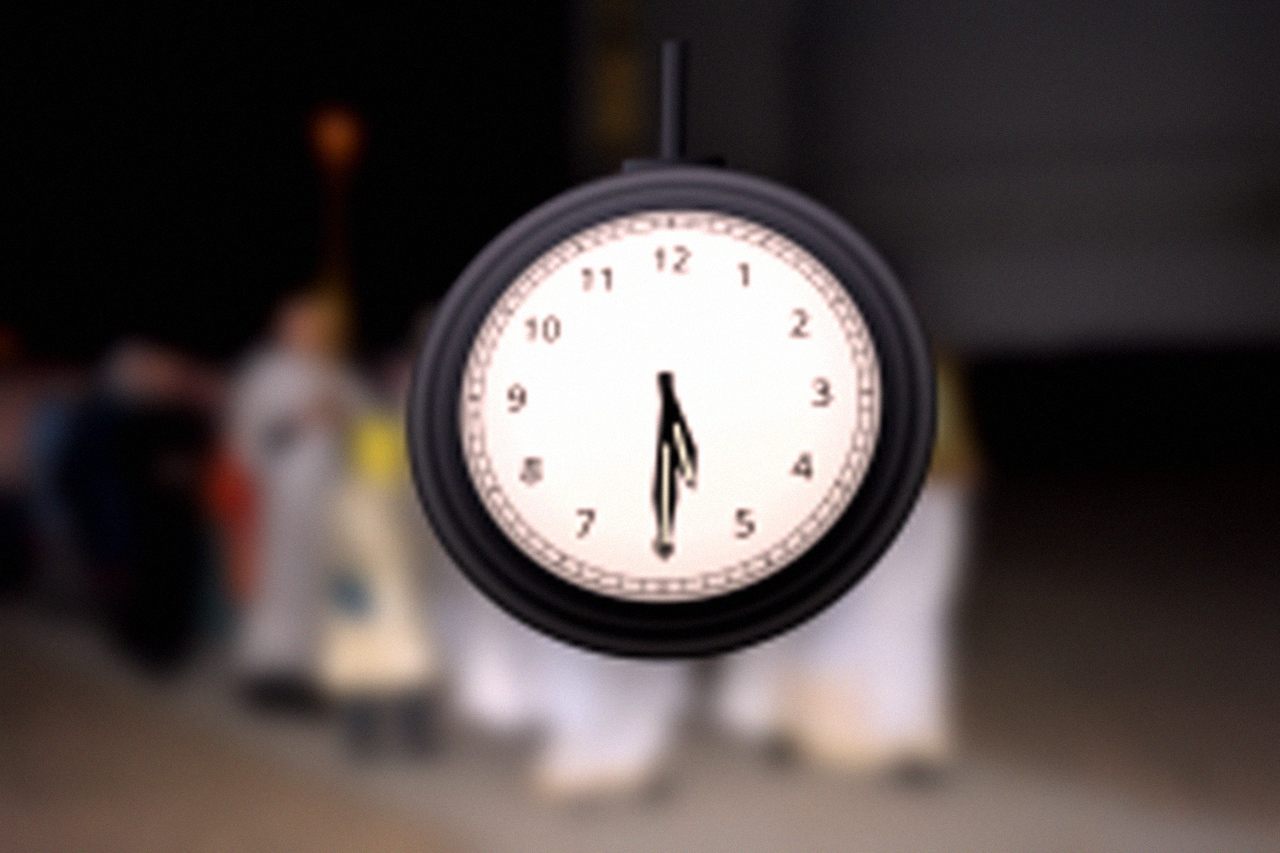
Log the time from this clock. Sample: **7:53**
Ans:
**5:30**
